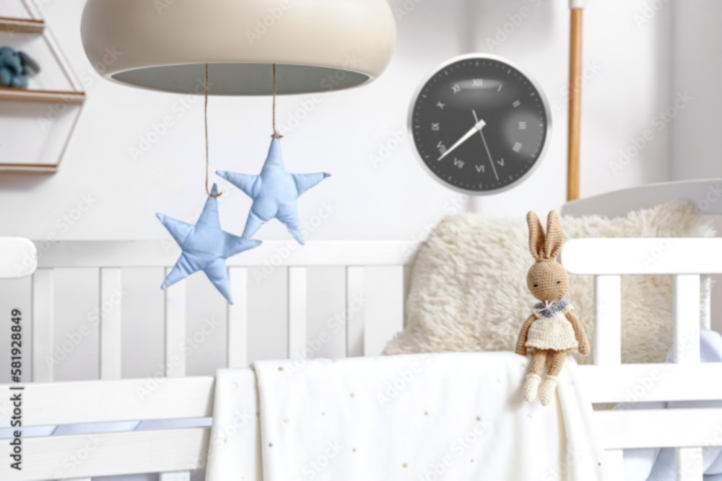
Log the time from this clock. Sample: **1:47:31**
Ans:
**7:38:27**
